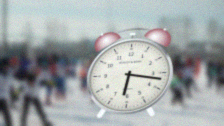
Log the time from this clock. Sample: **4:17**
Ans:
**6:17**
